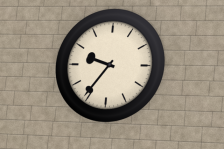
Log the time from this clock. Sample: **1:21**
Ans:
**9:36**
